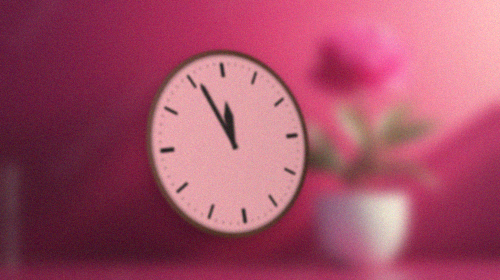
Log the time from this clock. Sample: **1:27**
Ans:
**11:56**
